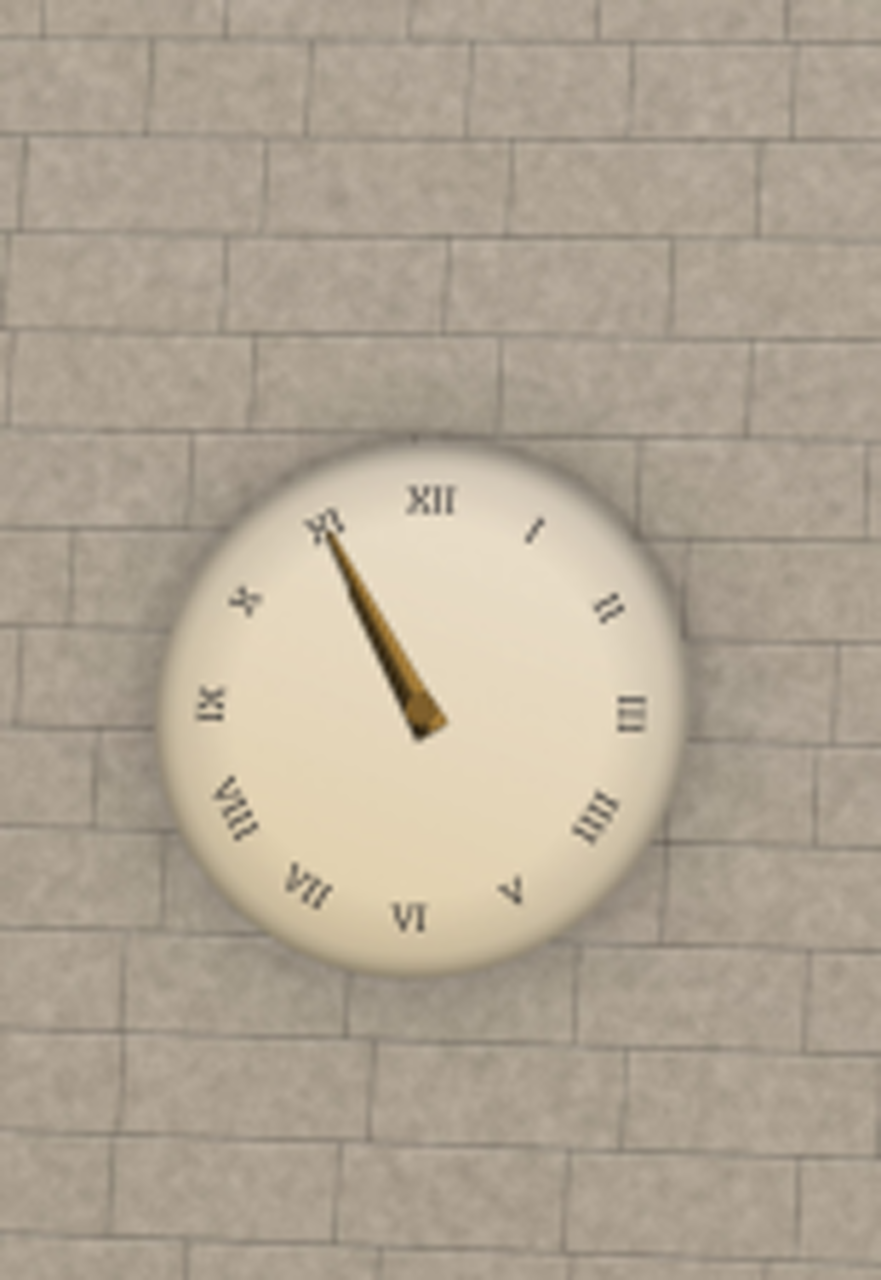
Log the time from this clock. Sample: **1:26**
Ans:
**10:55**
